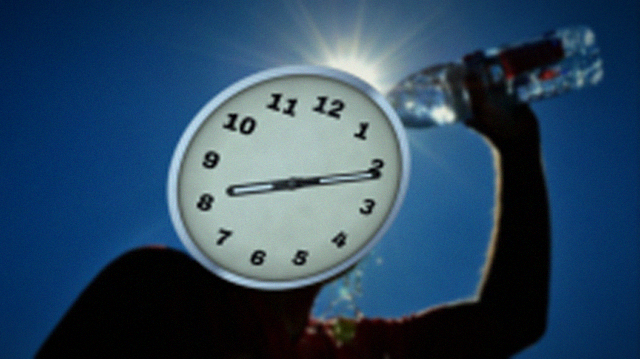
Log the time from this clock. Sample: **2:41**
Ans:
**8:11**
